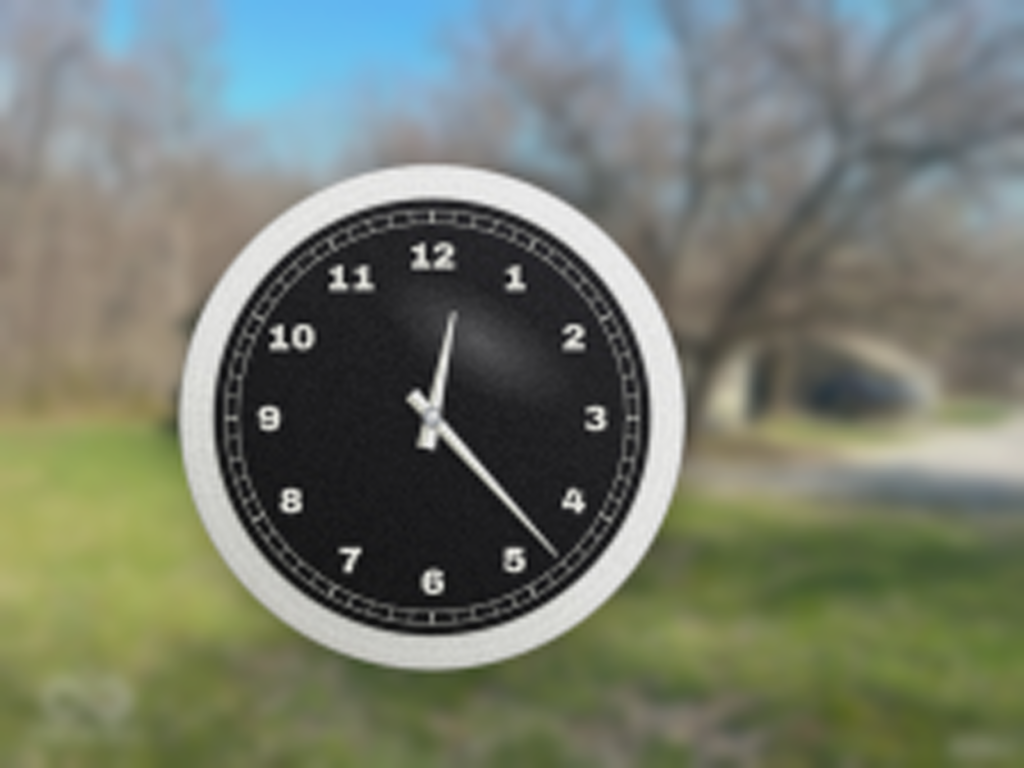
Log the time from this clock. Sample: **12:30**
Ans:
**12:23**
